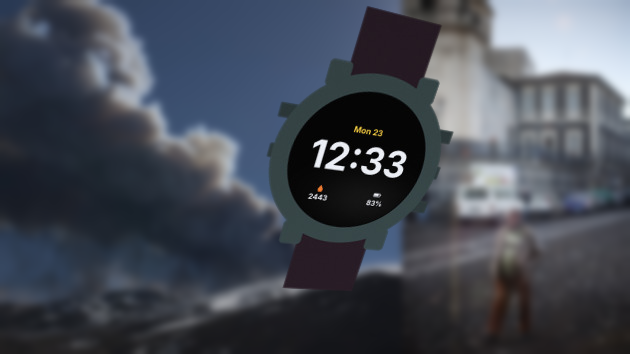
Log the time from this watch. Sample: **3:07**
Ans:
**12:33**
